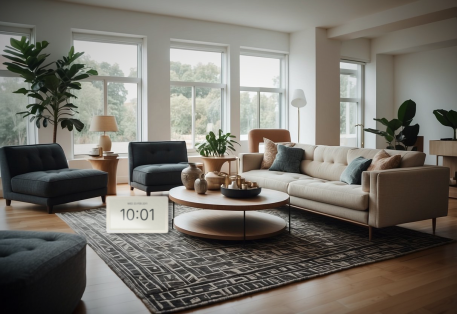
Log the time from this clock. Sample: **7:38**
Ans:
**10:01**
